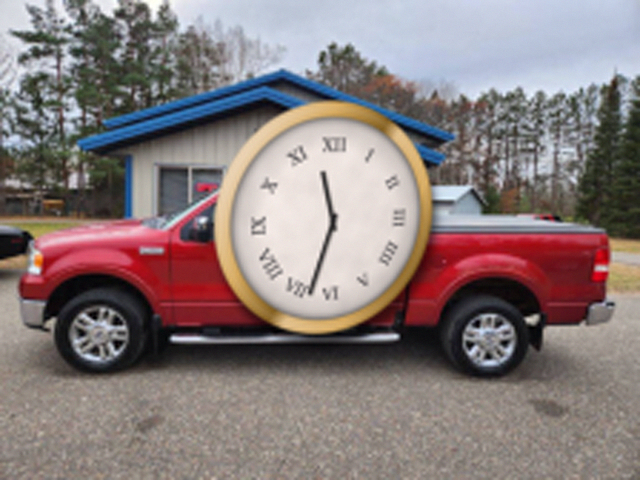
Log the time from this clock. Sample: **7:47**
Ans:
**11:33**
